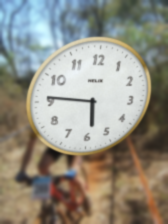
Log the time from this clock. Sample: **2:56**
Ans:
**5:46**
